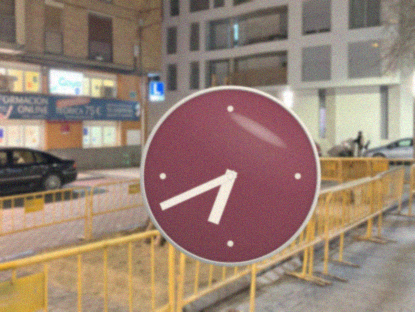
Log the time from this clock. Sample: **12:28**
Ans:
**6:41**
